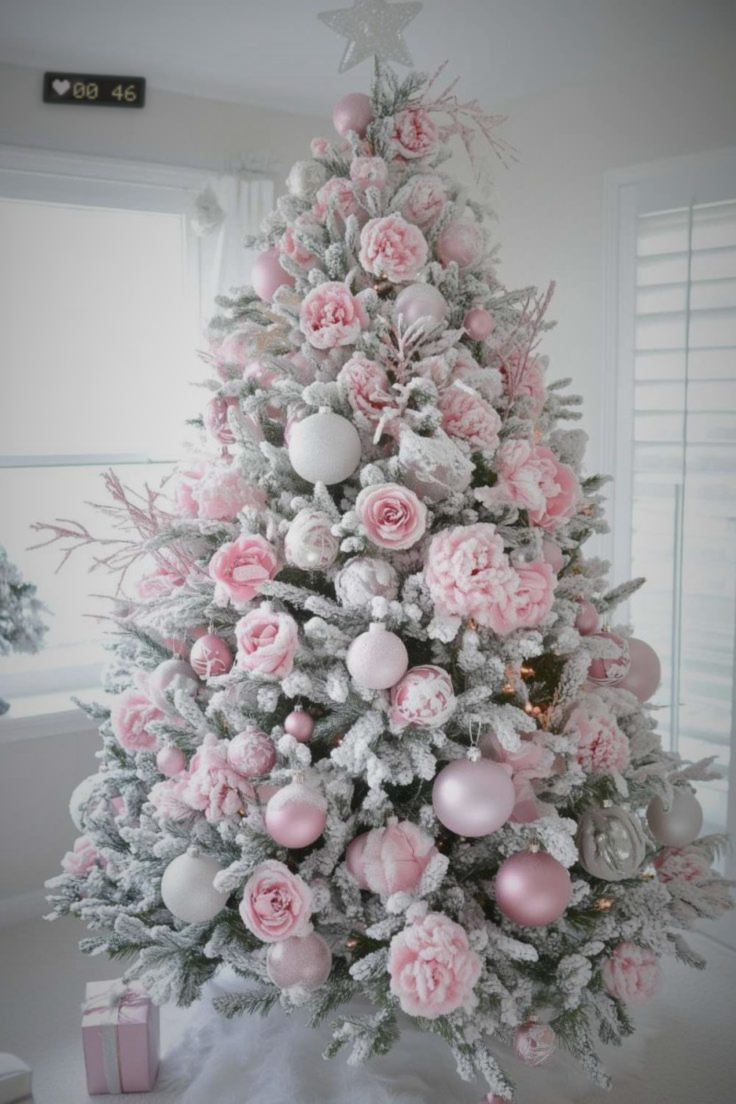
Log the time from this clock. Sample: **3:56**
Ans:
**0:46**
